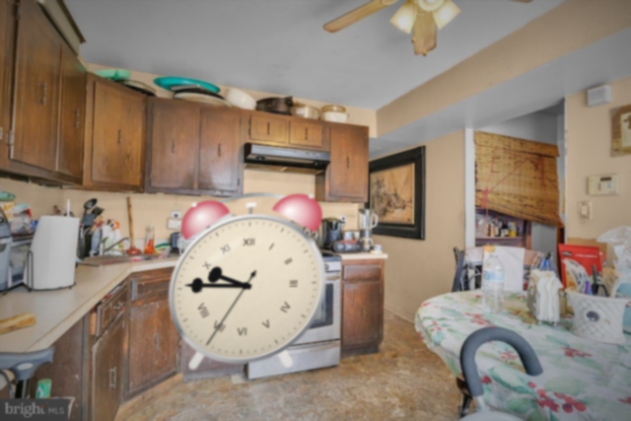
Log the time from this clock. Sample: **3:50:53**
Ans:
**9:45:35**
